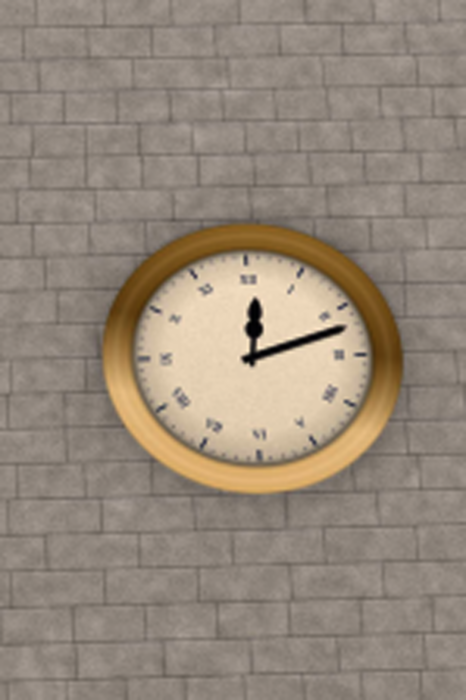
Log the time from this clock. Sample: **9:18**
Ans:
**12:12**
